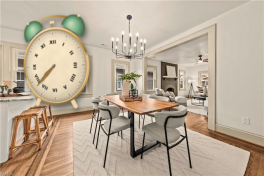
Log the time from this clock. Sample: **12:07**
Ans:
**7:38**
